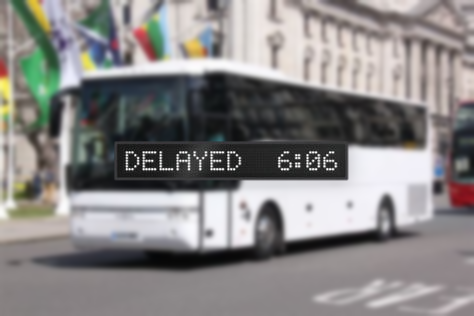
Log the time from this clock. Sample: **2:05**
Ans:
**6:06**
